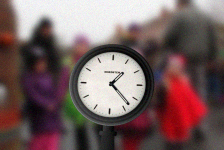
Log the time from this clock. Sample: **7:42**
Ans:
**1:23**
